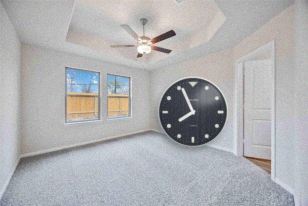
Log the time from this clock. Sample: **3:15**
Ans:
**7:56**
